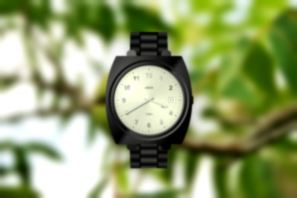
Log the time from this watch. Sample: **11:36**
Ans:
**3:40**
